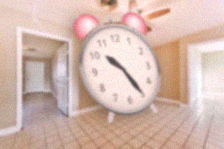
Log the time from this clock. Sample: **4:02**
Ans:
**10:25**
